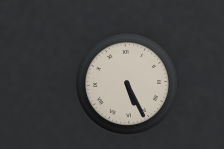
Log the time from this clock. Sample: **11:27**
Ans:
**5:26**
